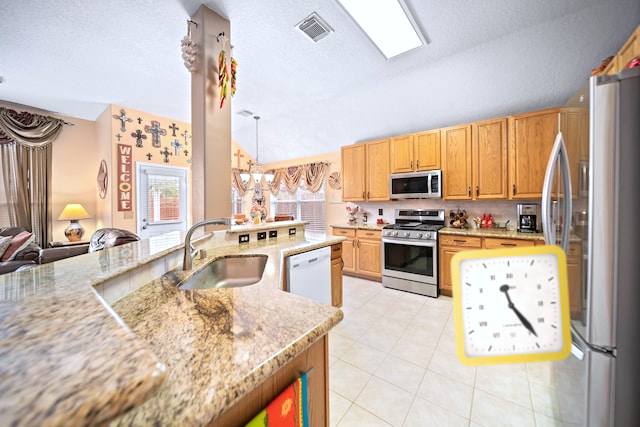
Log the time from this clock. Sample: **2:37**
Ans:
**11:24**
